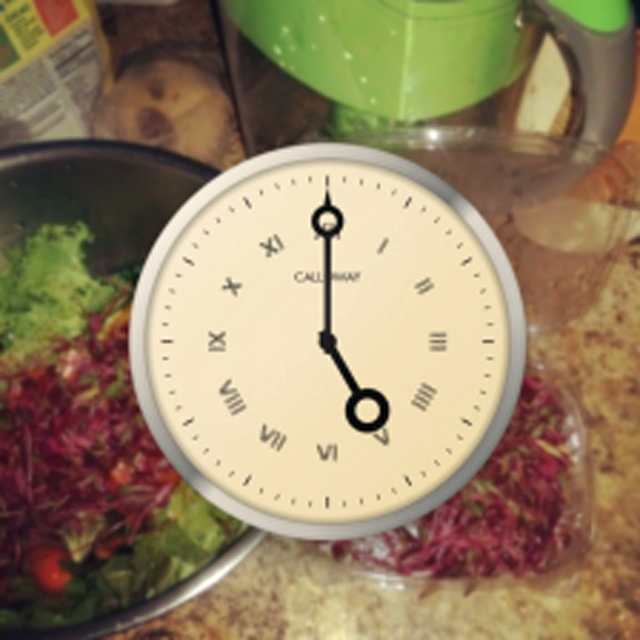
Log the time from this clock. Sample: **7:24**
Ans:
**5:00**
